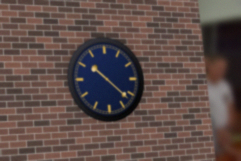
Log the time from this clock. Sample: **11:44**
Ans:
**10:22**
